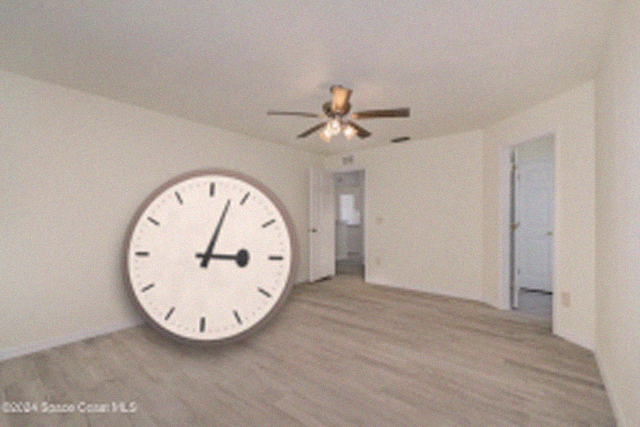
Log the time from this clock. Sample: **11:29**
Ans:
**3:03**
